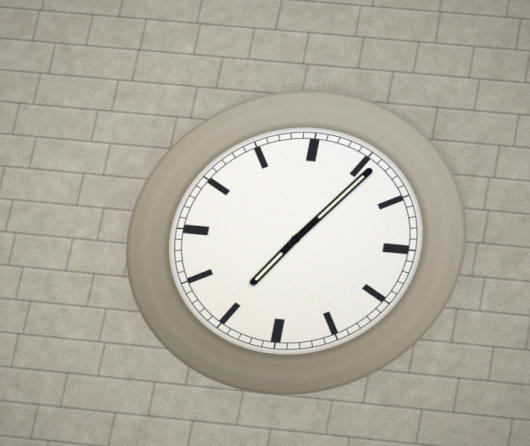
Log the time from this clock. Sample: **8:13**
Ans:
**7:06**
